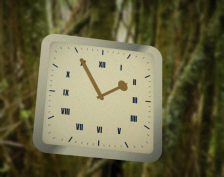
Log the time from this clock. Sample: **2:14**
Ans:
**1:55**
